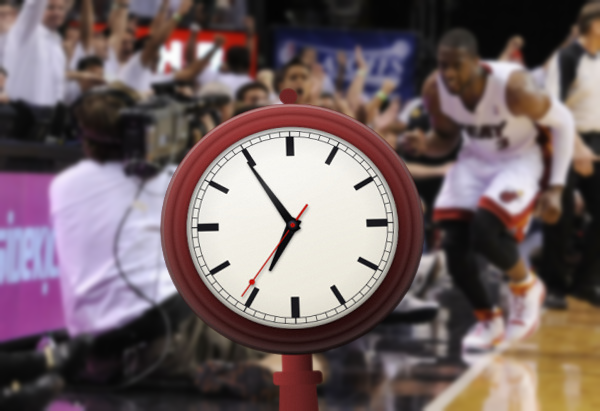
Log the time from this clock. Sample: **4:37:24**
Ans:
**6:54:36**
